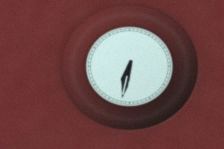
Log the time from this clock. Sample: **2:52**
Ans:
**6:32**
